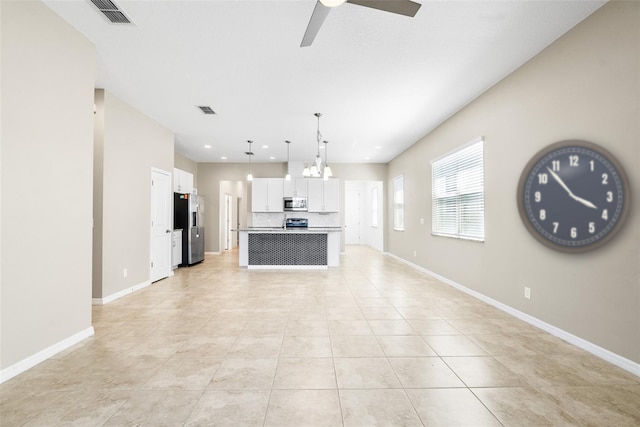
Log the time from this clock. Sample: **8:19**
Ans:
**3:53**
